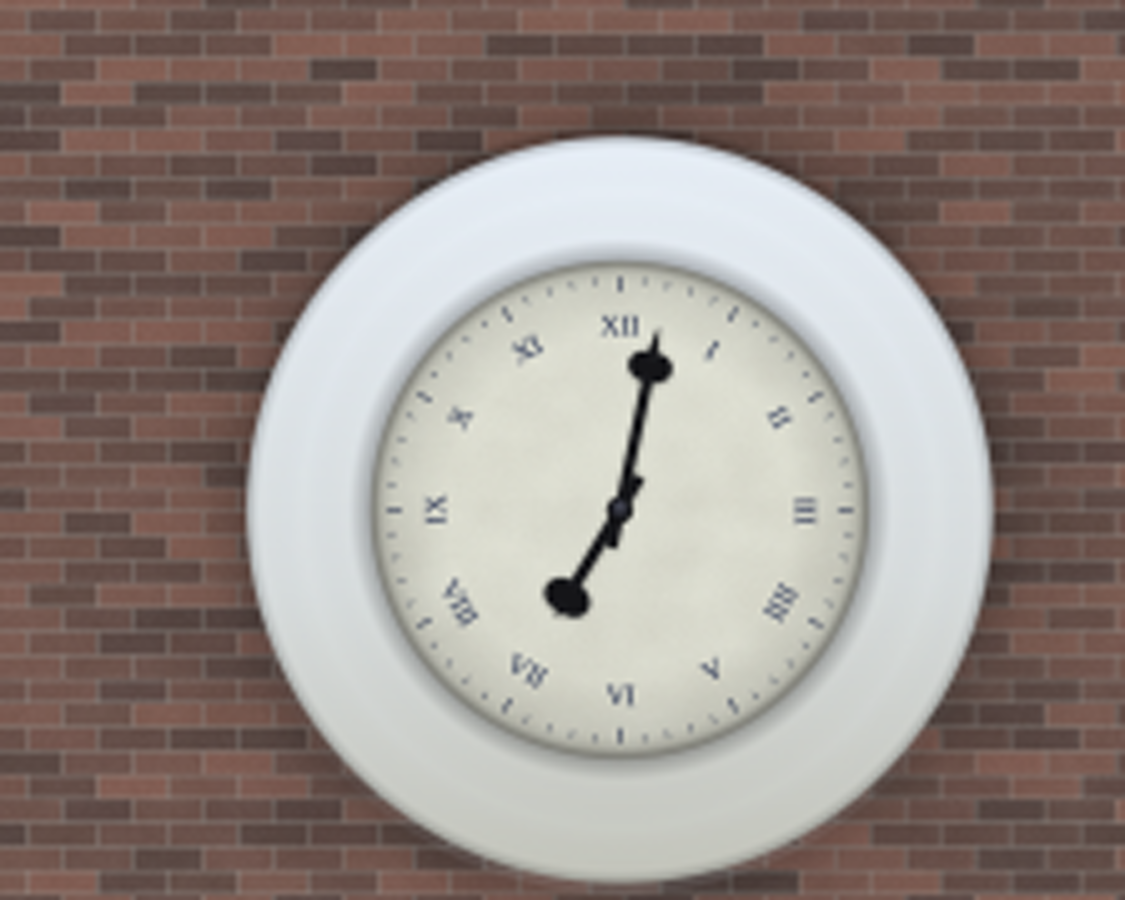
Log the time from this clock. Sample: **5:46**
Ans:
**7:02**
